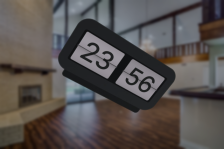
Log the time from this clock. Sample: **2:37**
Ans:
**23:56**
